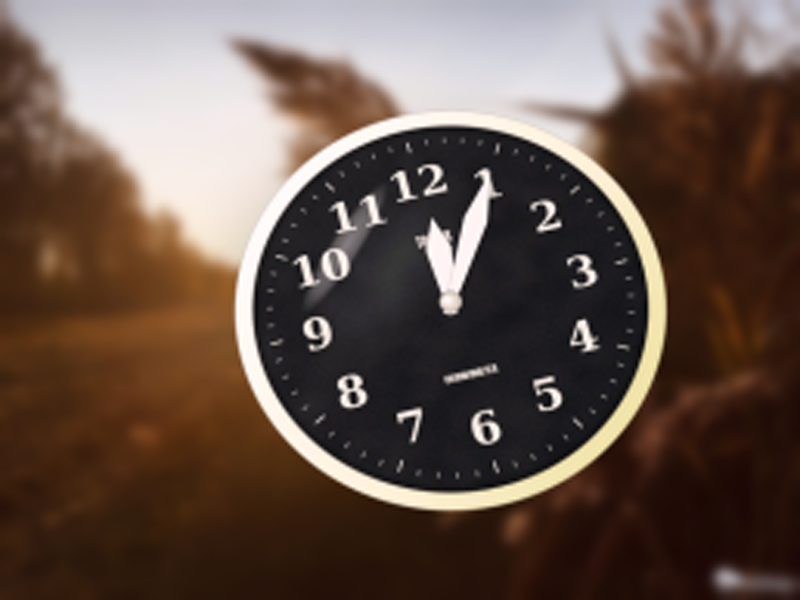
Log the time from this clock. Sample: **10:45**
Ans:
**12:05**
